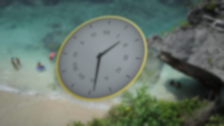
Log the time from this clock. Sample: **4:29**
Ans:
**1:29**
